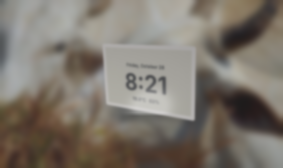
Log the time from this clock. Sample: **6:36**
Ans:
**8:21**
